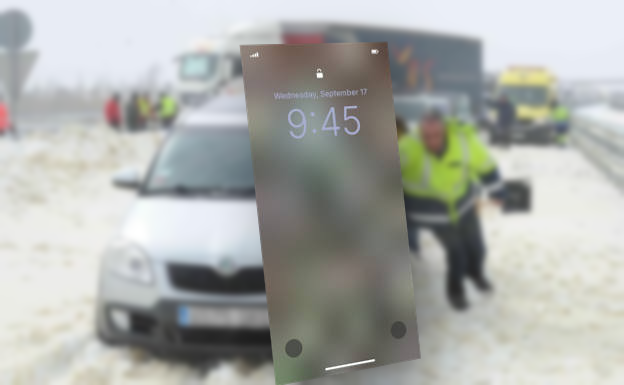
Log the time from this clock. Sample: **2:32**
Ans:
**9:45**
